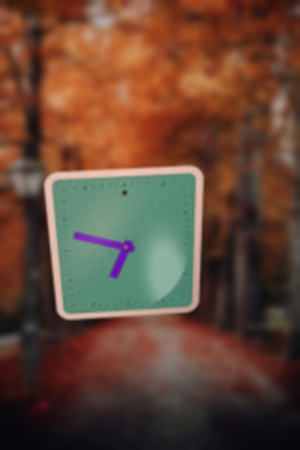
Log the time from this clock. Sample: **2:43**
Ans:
**6:48**
